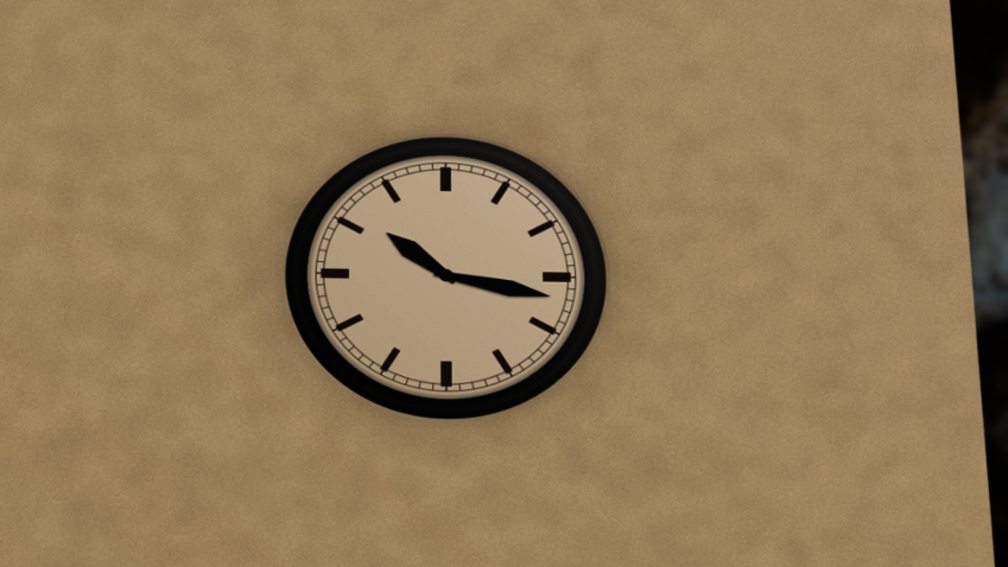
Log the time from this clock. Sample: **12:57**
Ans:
**10:17**
